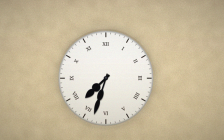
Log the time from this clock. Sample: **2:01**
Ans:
**7:33**
